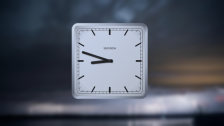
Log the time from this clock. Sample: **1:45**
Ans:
**8:48**
